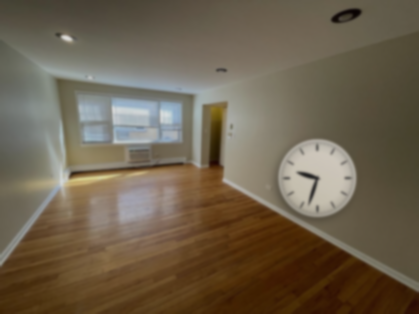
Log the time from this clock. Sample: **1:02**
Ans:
**9:33**
